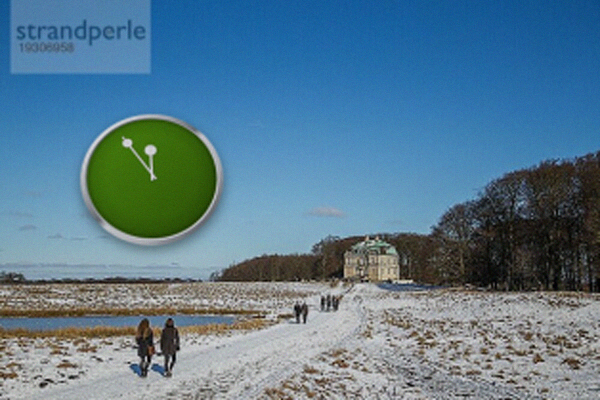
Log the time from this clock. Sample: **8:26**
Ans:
**11:54**
